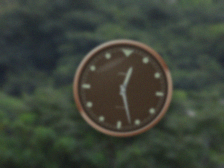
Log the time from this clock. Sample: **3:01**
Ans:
**12:27**
